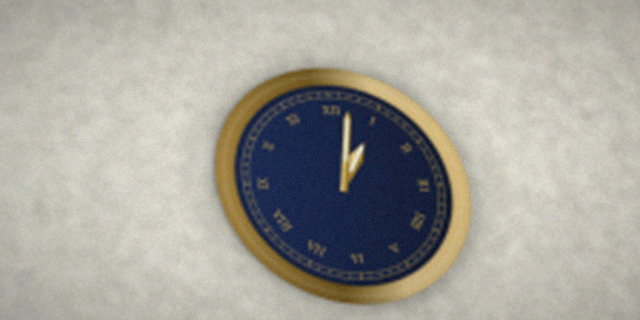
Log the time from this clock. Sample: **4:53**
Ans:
**1:02**
